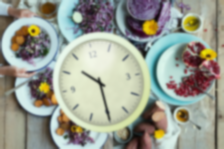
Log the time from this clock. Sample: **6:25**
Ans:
**10:30**
